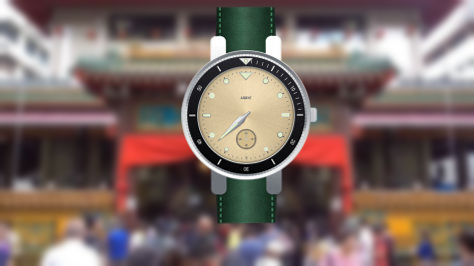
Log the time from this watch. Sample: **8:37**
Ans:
**7:38**
